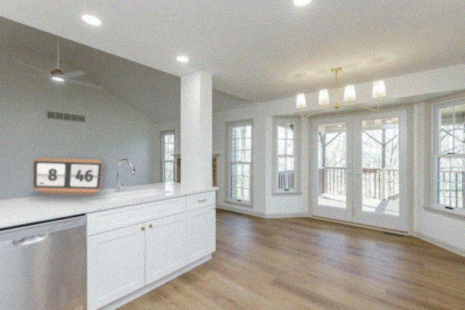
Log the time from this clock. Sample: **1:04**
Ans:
**8:46**
